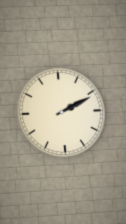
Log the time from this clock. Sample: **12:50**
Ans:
**2:11**
